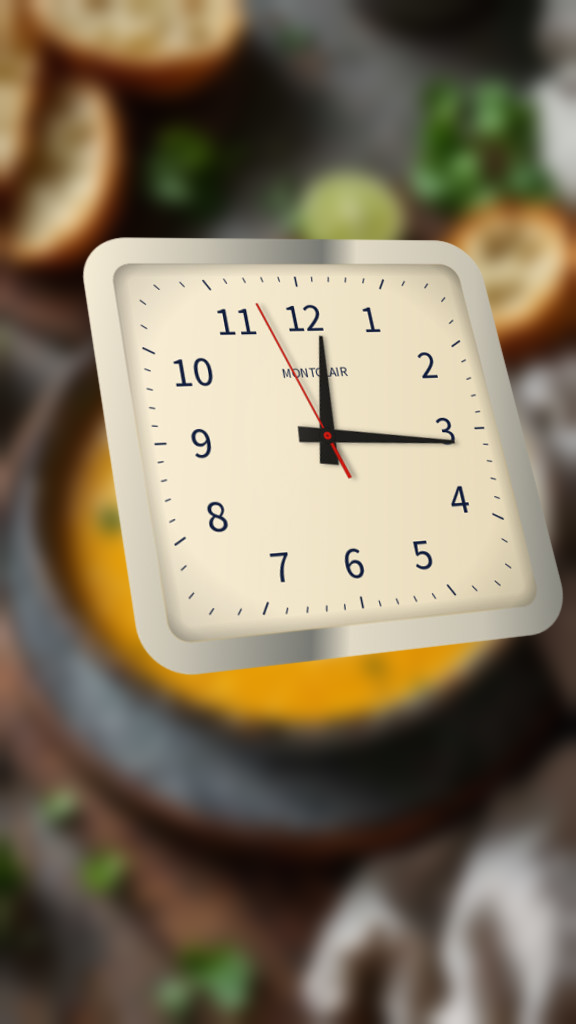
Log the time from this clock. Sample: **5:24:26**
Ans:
**12:15:57**
